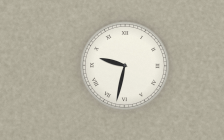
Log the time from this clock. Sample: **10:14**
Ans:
**9:32**
